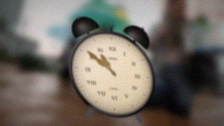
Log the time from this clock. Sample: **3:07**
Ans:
**10:51**
